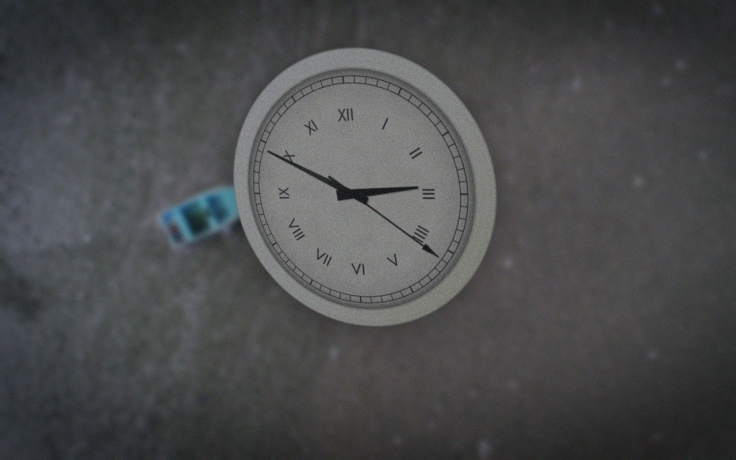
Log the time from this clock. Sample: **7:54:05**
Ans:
**2:49:21**
